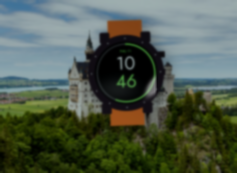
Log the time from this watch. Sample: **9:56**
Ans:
**10:46**
